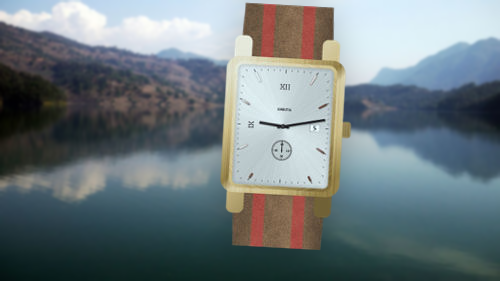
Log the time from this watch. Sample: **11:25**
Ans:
**9:13**
